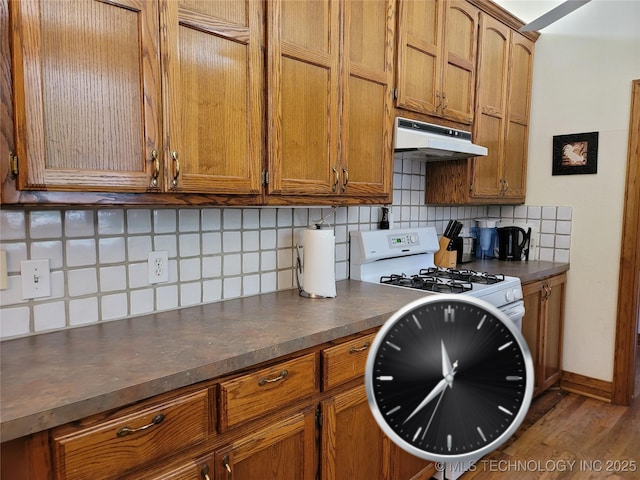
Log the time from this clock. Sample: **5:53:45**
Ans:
**11:37:34**
